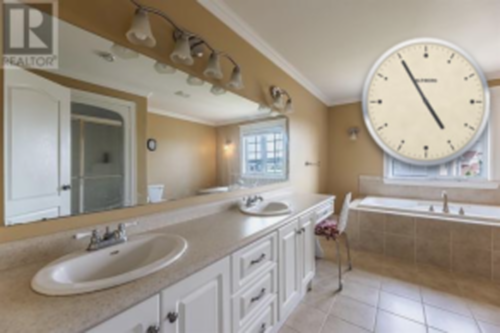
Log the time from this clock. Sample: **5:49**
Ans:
**4:55**
